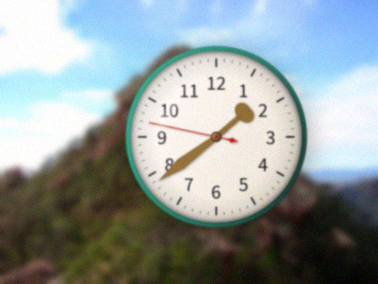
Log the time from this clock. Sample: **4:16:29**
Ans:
**1:38:47**
